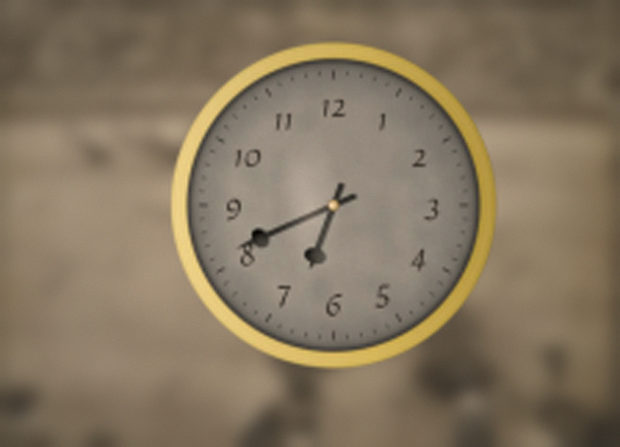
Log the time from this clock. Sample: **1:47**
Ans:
**6:41**
